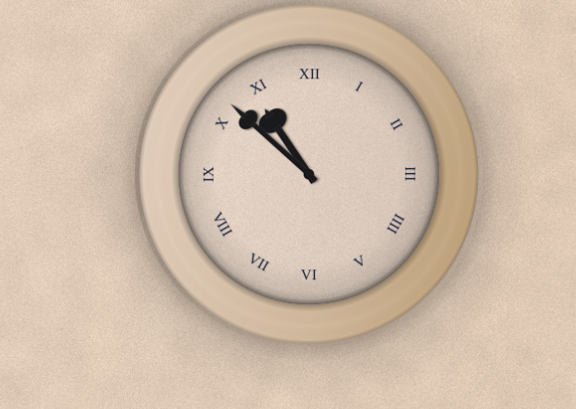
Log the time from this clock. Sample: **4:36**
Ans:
**10:52**
